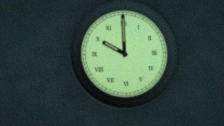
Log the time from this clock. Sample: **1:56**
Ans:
**10:00**
